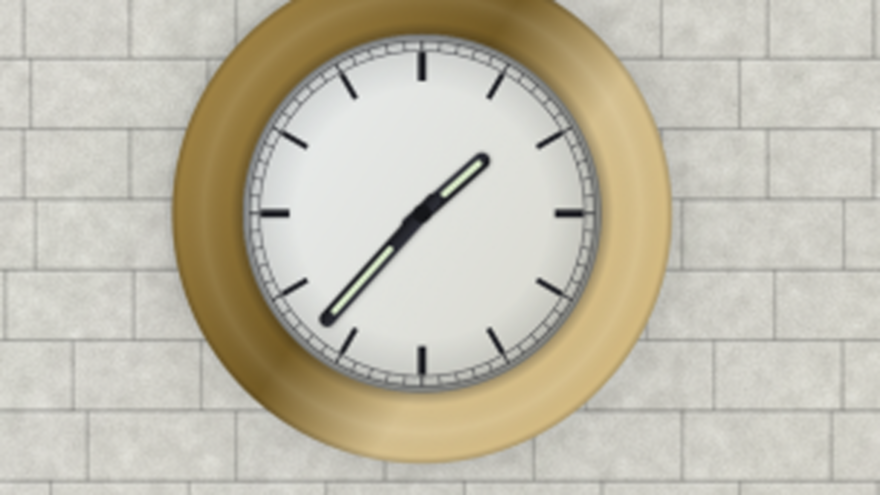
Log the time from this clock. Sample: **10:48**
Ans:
**1:37**
